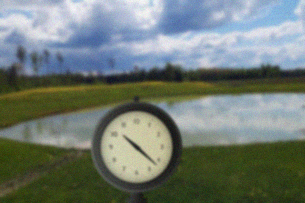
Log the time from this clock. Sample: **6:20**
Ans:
**10:22**
